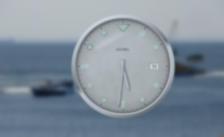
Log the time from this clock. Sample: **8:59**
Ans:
**5:31**
